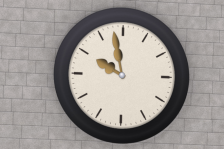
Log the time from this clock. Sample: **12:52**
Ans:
**9:58**
